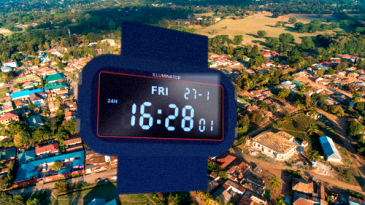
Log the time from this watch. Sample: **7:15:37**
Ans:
**16:28:01**
